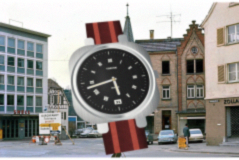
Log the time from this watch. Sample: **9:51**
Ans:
**5:43**
